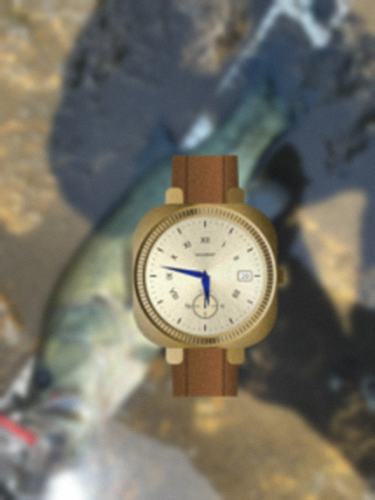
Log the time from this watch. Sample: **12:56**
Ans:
**5:47**
